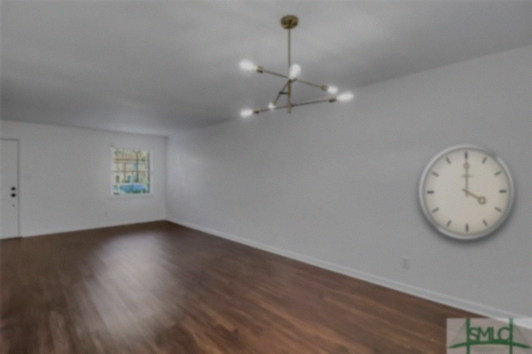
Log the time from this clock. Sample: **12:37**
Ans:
**4:00**
